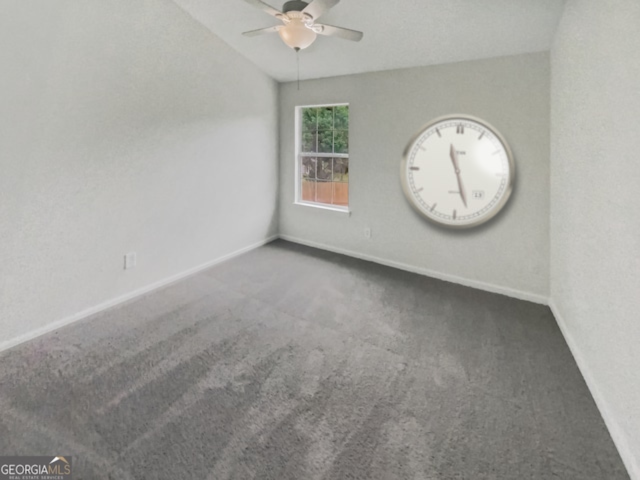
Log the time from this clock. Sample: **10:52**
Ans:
**11:27**
